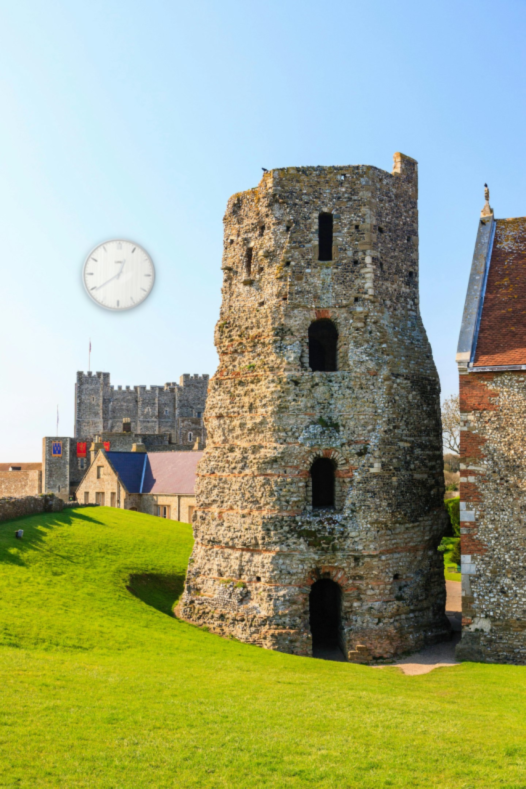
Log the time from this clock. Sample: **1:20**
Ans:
**12:39**
